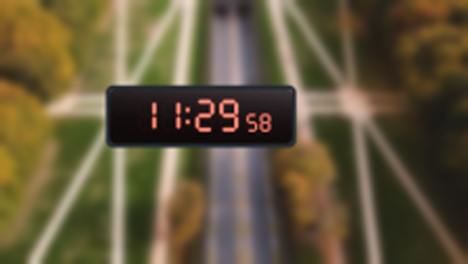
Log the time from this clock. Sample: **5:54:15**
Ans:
**11:29:58**
